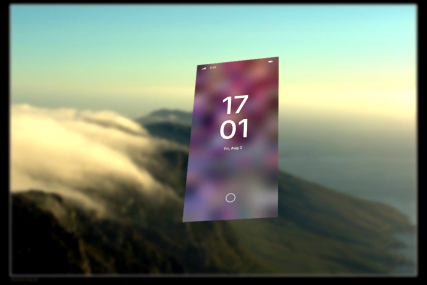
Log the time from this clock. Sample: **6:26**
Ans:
**17:01**
